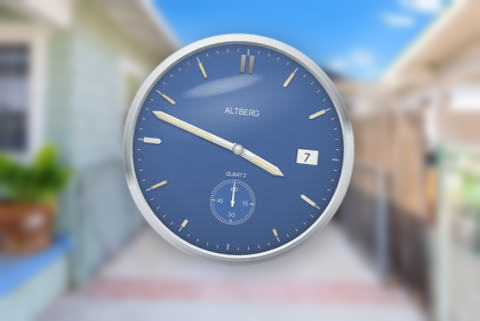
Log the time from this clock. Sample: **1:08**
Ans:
**3:48**
